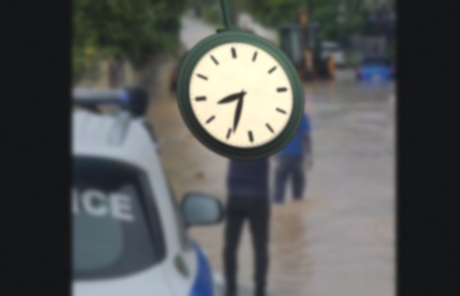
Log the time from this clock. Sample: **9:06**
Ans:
**8:34**
